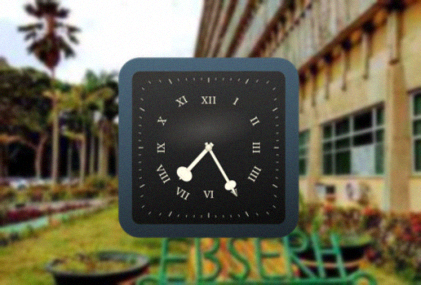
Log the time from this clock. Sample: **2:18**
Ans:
**7:25**
